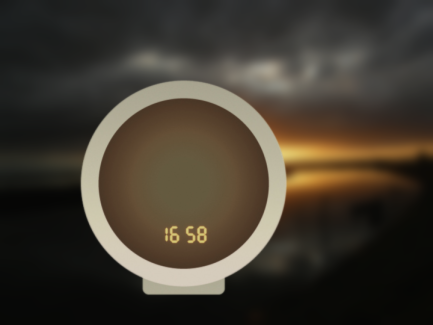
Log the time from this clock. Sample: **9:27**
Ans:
**16:58**
